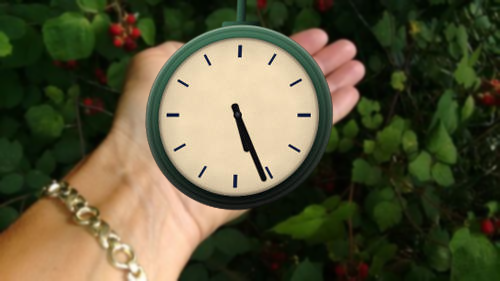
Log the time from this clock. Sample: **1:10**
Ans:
**5:26**
